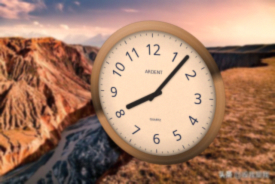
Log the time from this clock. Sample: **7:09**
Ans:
**8:07**
